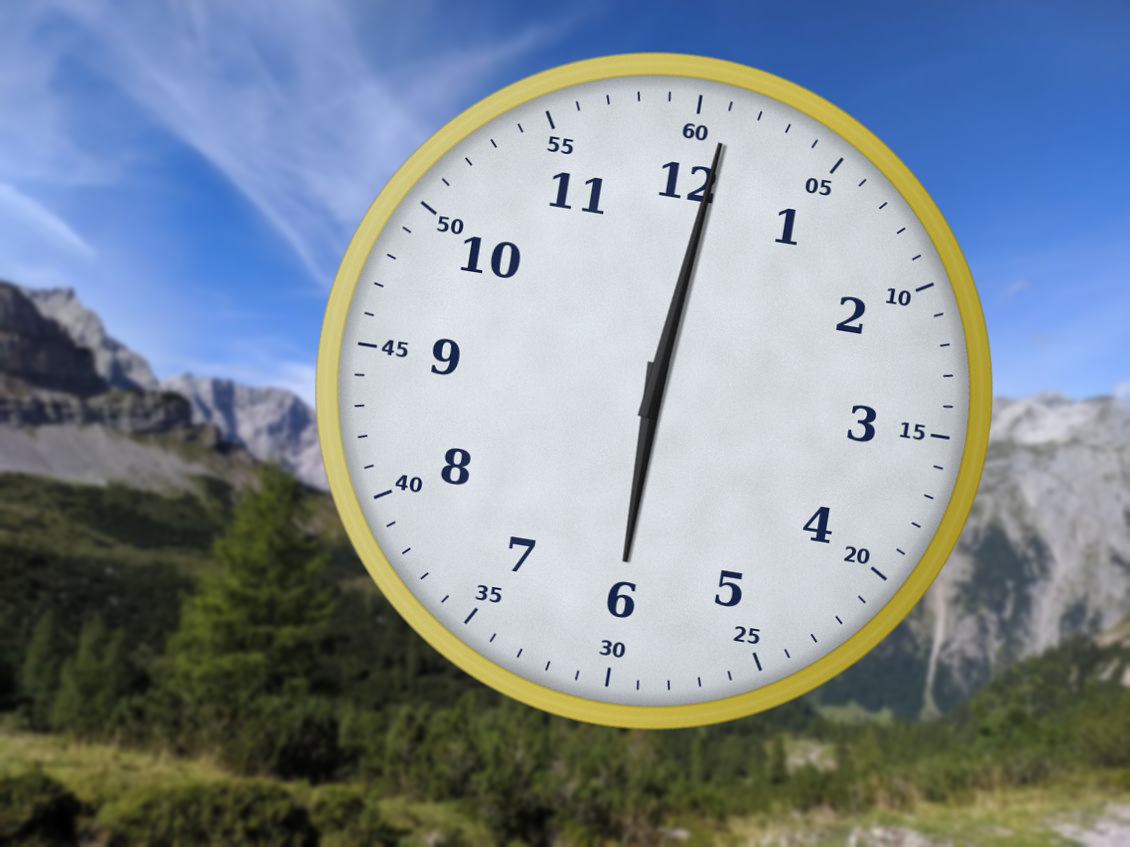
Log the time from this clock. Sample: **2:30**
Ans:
**6:01**
